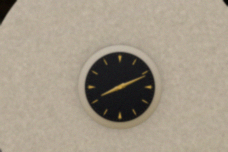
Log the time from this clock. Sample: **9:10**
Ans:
**8:11**
